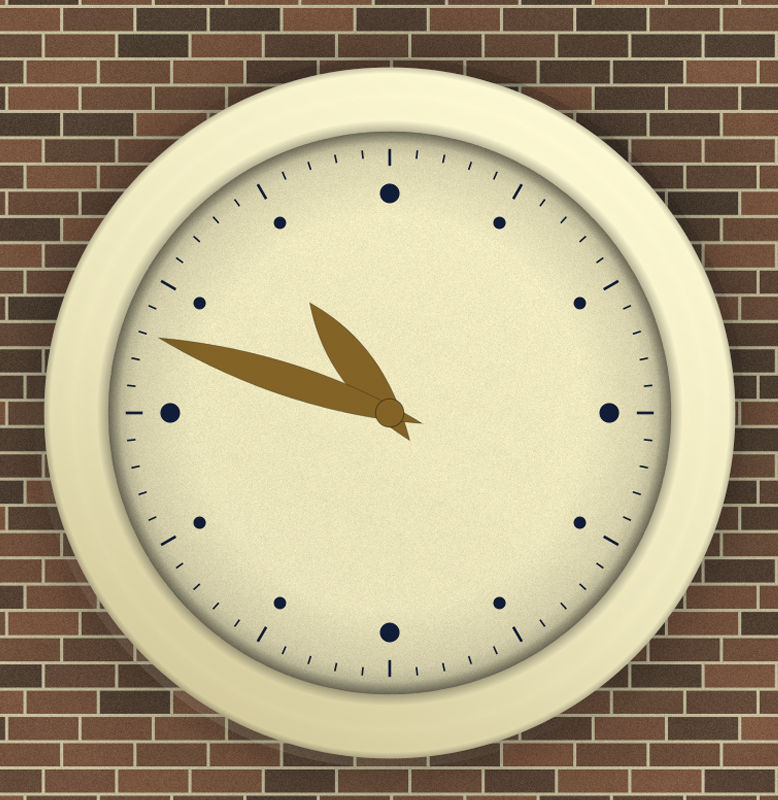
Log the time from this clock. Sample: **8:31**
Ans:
**10:48**
